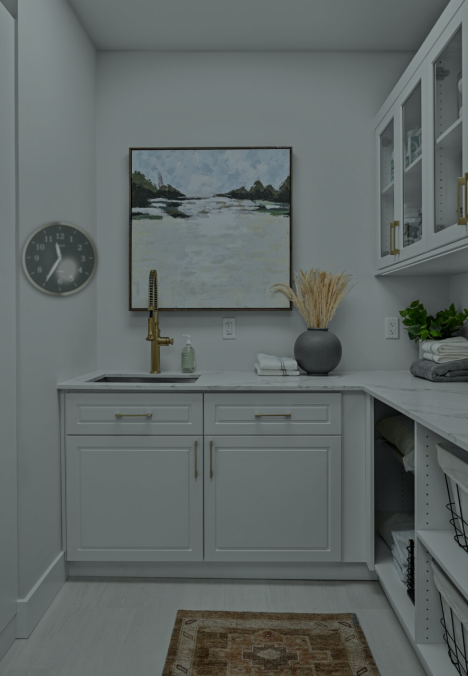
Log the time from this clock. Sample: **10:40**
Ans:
**11:35**
